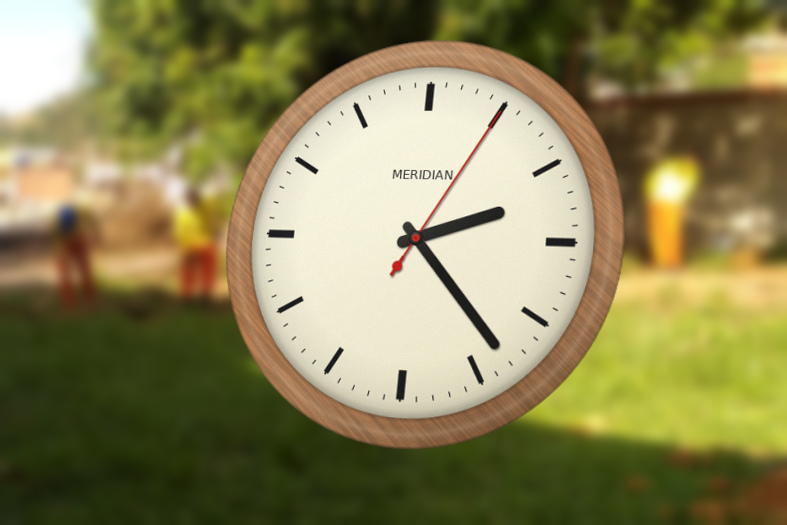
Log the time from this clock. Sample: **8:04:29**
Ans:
**2:23:05**
